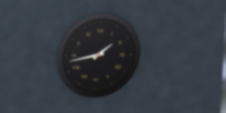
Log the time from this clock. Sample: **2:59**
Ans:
**1:43**
